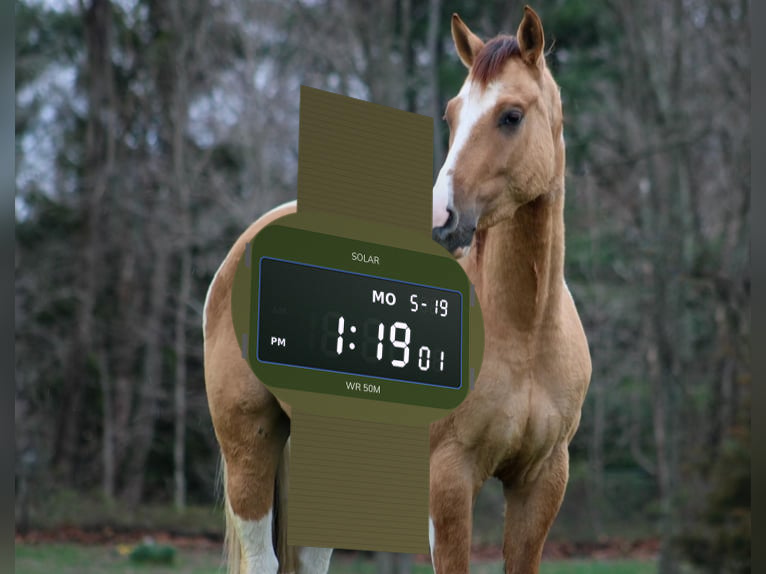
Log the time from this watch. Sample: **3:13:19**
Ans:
**1:19:01**
